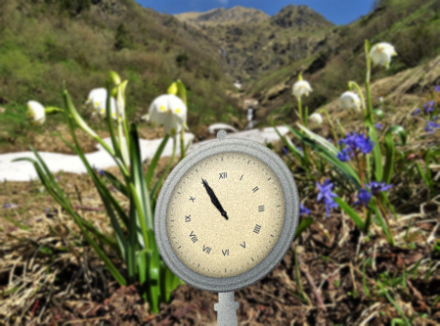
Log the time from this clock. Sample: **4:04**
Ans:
**10:55**
